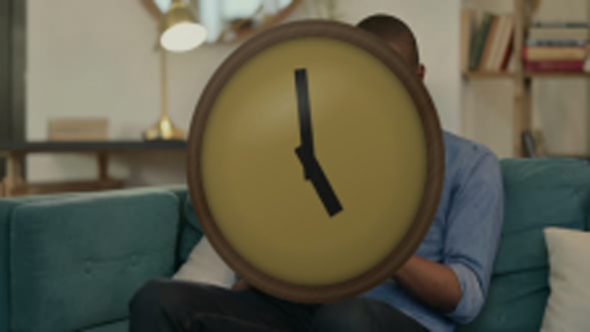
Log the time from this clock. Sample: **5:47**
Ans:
**4:59**
